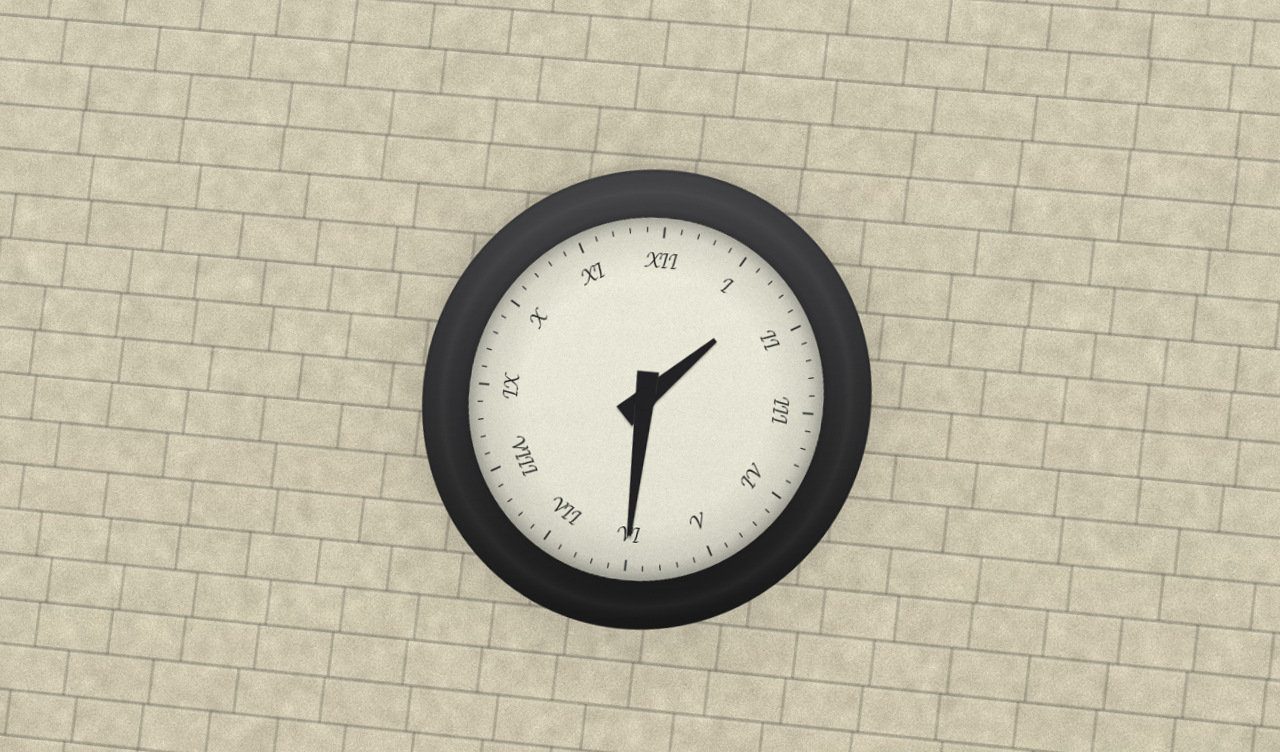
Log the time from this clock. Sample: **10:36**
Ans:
**1:30**
